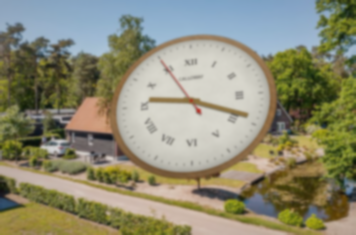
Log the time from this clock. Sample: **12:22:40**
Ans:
**9:18:55**
